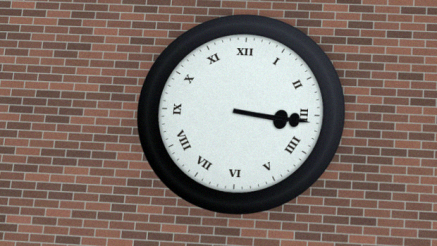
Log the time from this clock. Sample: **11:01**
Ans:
**3:16**
